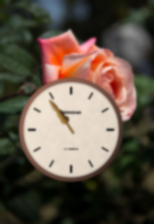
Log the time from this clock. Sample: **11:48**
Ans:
**10:54**
